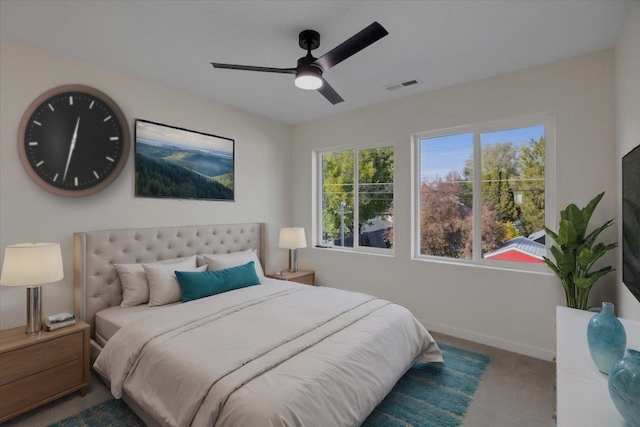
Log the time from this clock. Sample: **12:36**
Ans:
**12:33**
